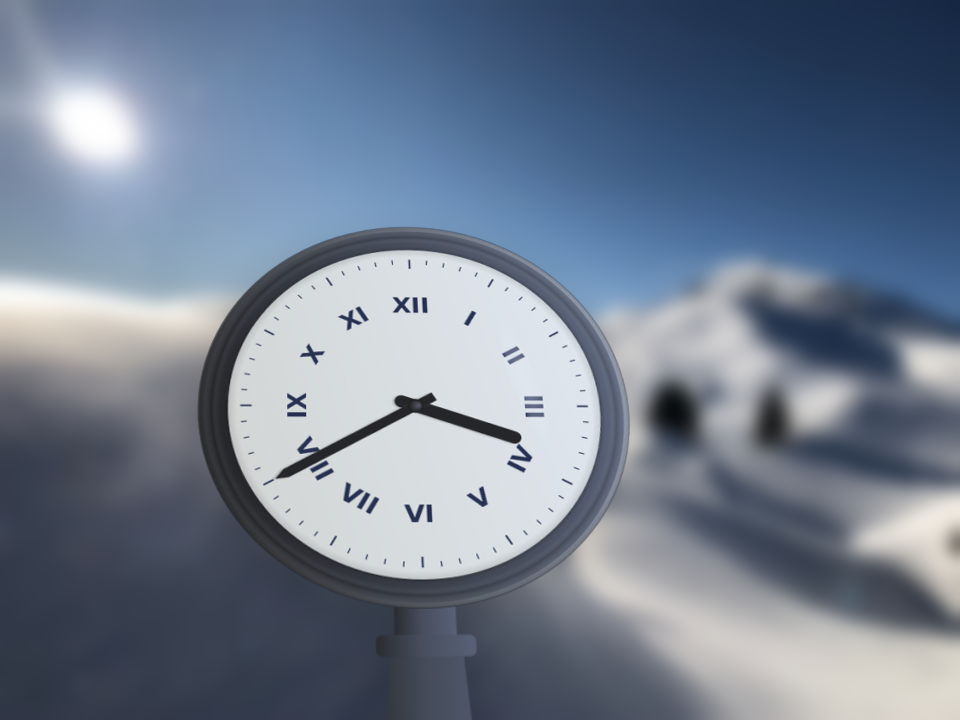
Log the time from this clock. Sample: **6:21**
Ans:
**3:40**
